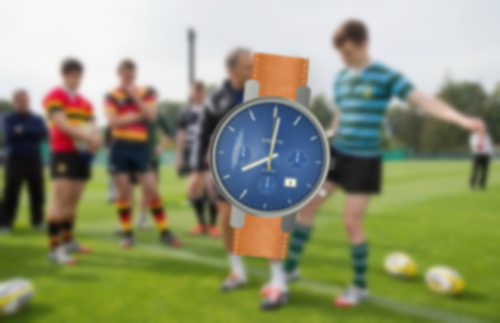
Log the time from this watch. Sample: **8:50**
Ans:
**8:01**
